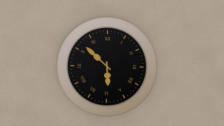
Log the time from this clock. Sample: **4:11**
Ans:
**5:52**
